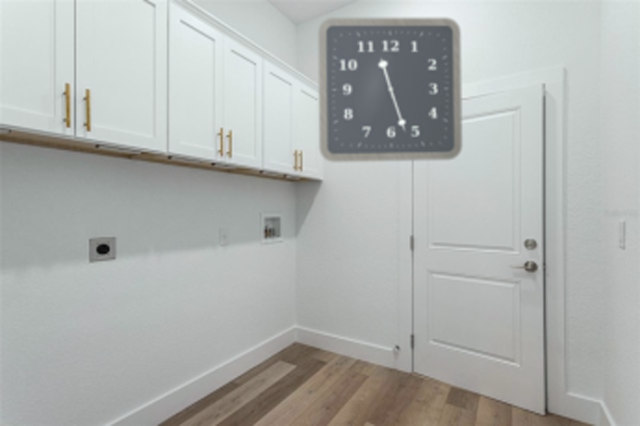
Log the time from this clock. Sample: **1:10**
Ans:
**11:27**
